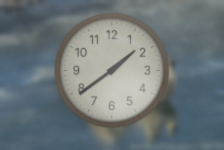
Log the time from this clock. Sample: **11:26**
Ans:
**1:39**
